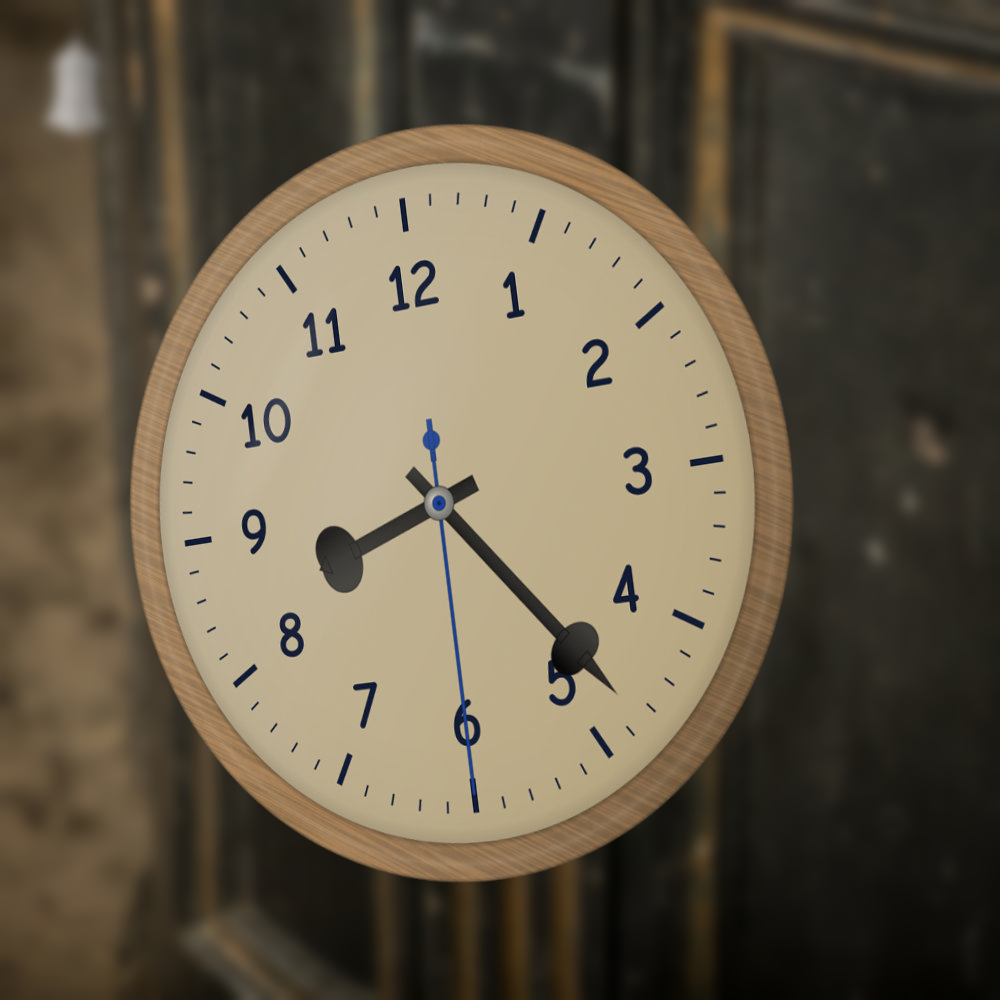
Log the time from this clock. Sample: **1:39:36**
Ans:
**8:23:30**
